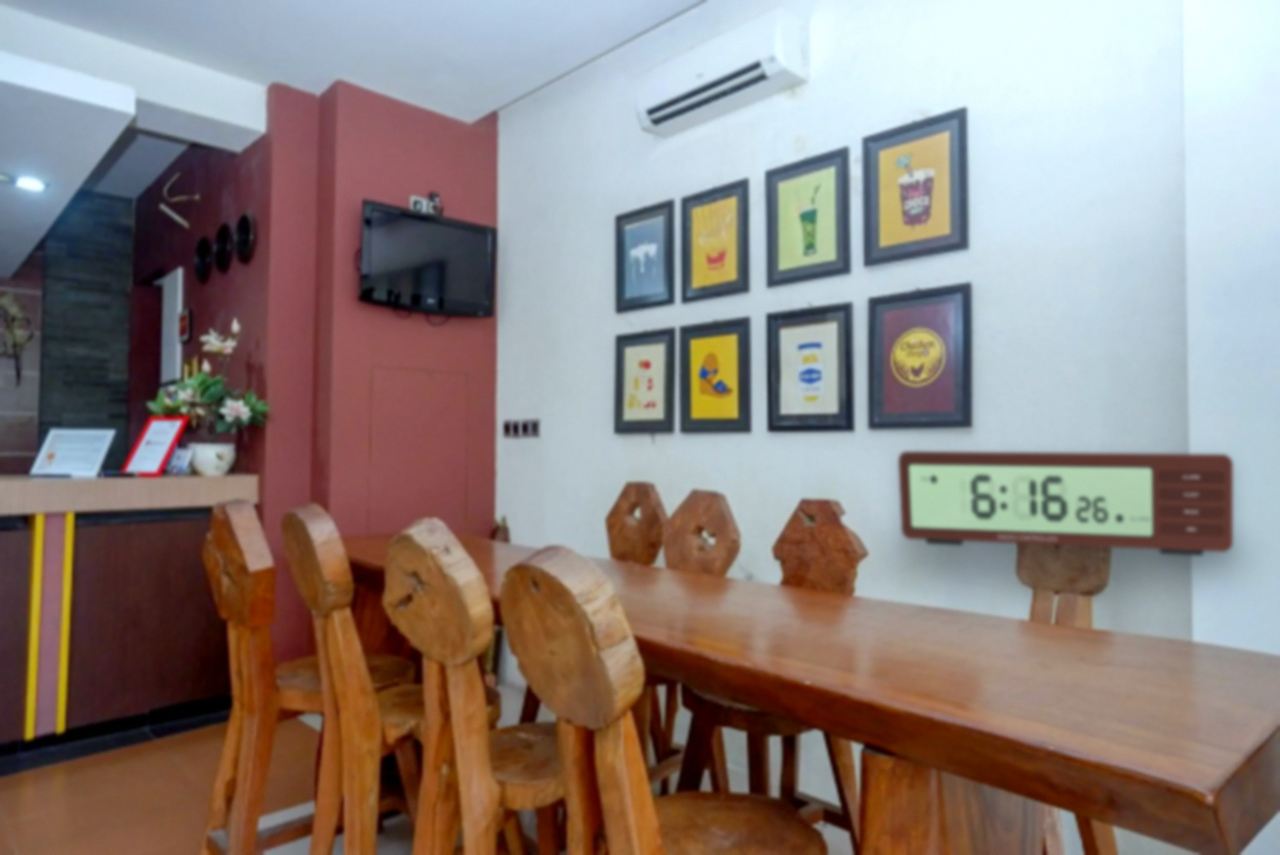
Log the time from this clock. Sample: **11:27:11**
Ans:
**6:16:26**
